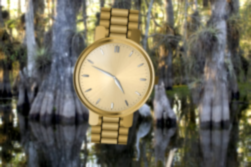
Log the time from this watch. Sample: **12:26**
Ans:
**4:49**
